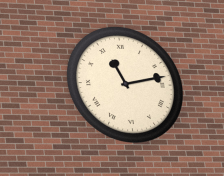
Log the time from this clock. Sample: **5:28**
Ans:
**11:13**
